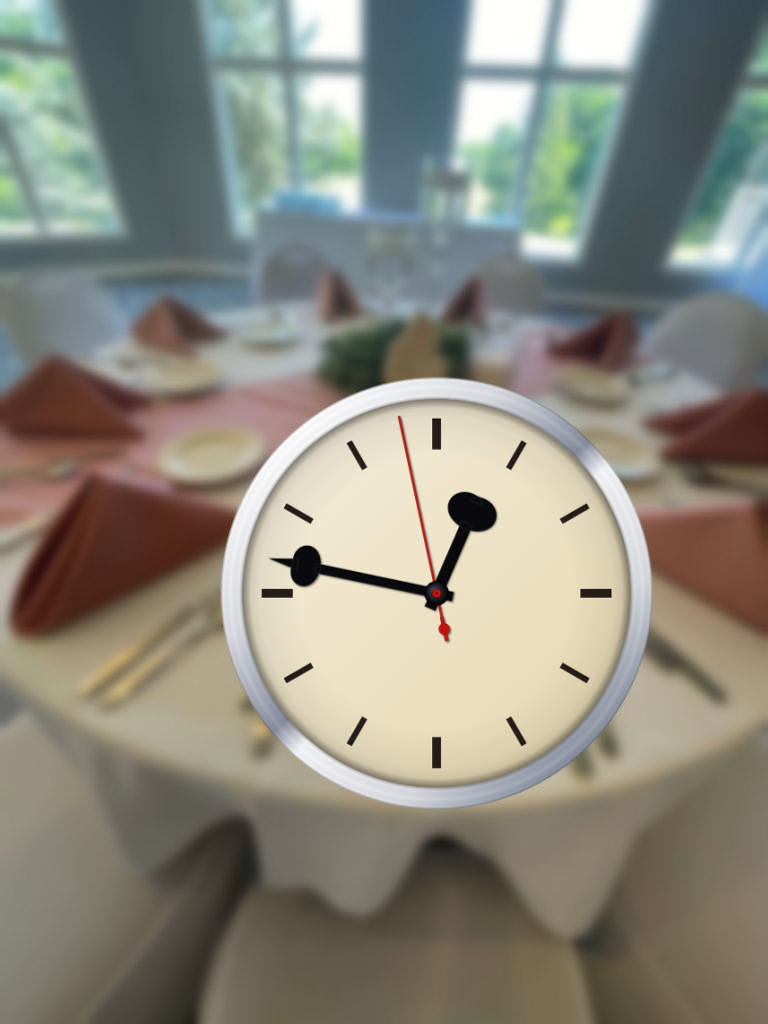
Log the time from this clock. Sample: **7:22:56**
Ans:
**12:46:58**
